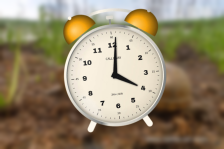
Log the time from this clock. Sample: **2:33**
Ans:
**4:01**
